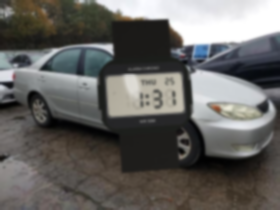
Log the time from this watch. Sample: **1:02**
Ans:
**1:31**
